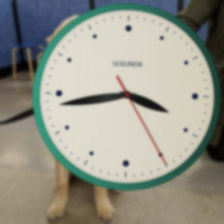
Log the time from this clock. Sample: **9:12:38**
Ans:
**3:43:25**
